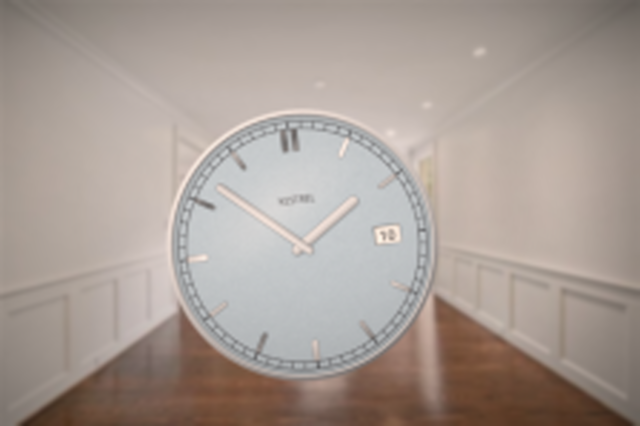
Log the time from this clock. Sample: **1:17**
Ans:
**1:52**
